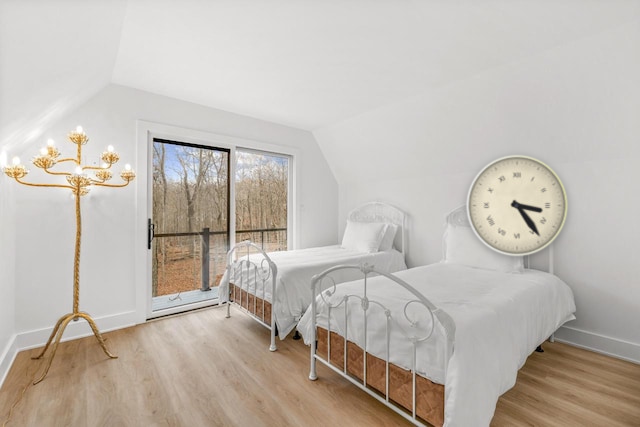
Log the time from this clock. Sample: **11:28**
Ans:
**3:24**
